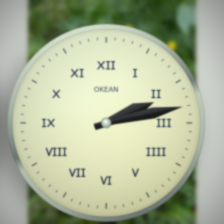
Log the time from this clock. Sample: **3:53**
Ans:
**2:13**
